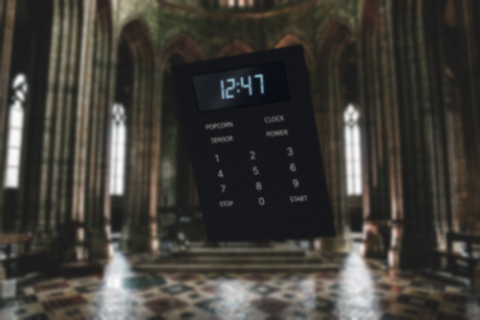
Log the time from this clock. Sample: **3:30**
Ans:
**12:47**
